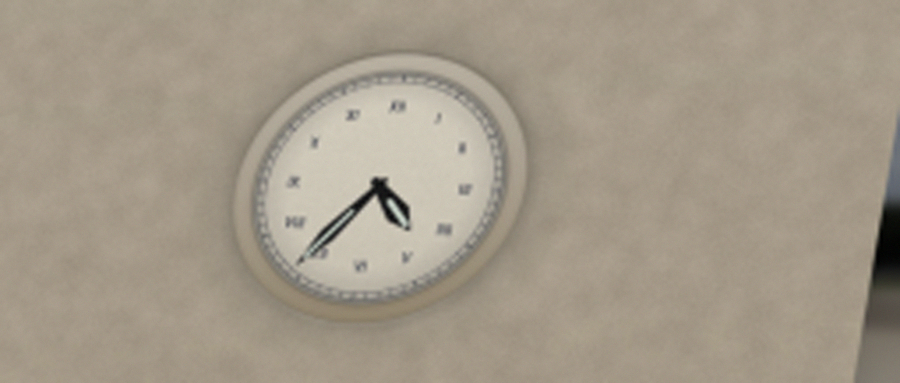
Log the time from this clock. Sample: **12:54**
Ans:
**4:36**
